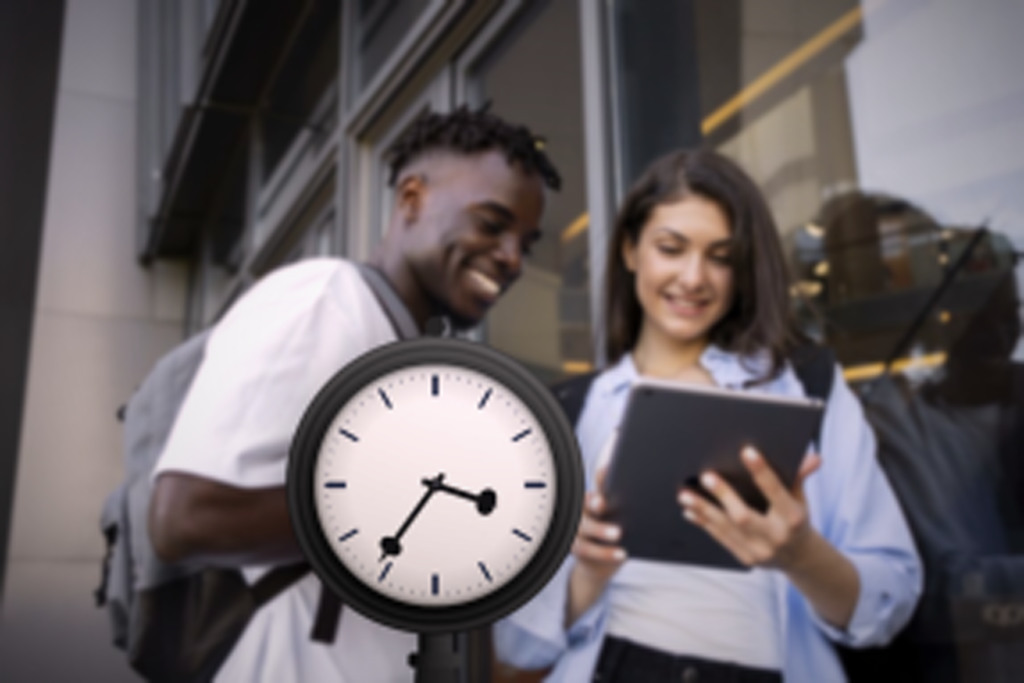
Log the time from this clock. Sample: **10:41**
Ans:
**3:36**
